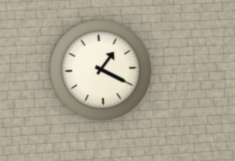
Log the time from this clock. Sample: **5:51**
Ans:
**1:20**
